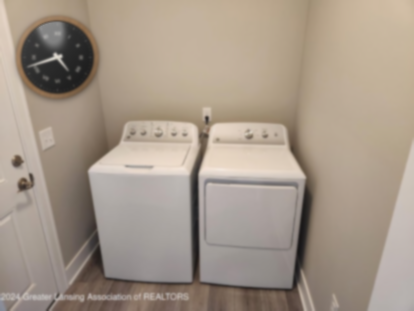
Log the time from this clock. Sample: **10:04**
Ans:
**4:42**
